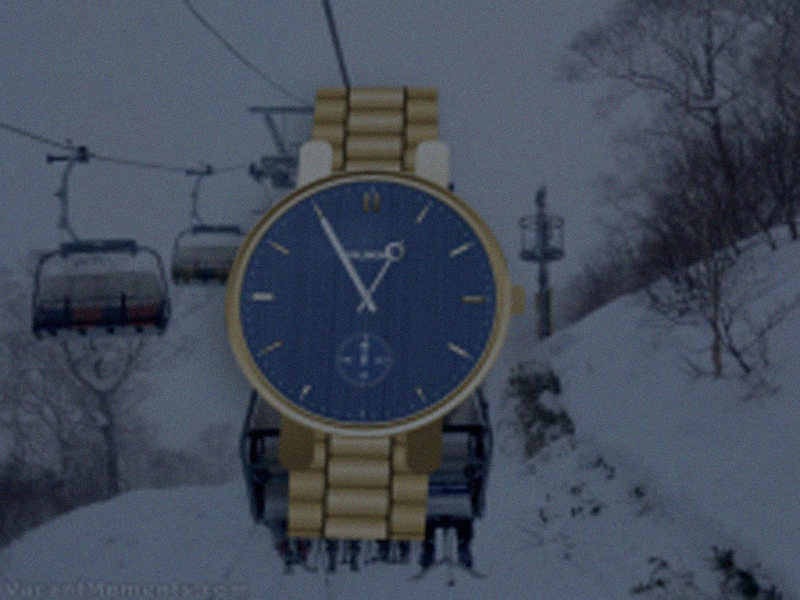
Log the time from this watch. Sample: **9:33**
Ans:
**12:55**
